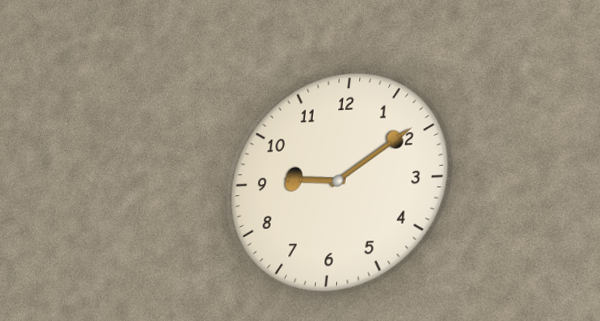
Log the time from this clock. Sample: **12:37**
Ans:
**9:09**
